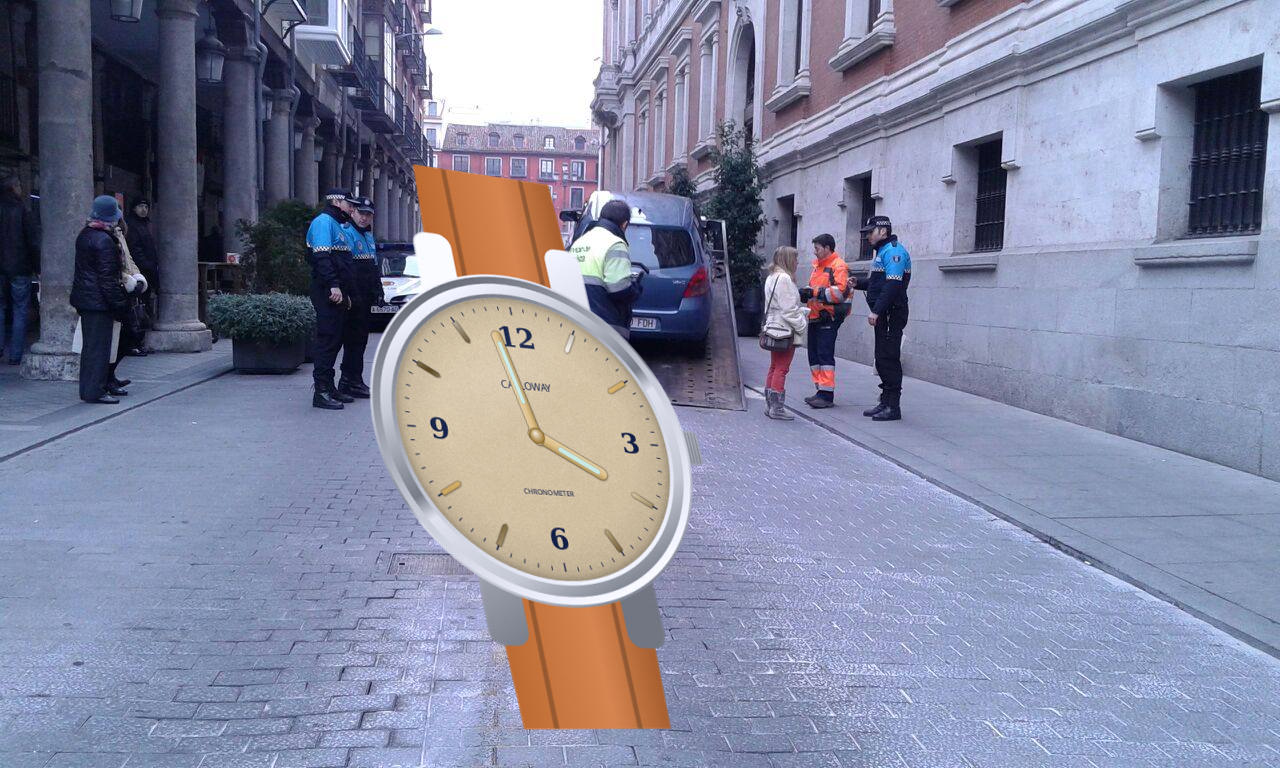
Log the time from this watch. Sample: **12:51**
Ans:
**3:58**
